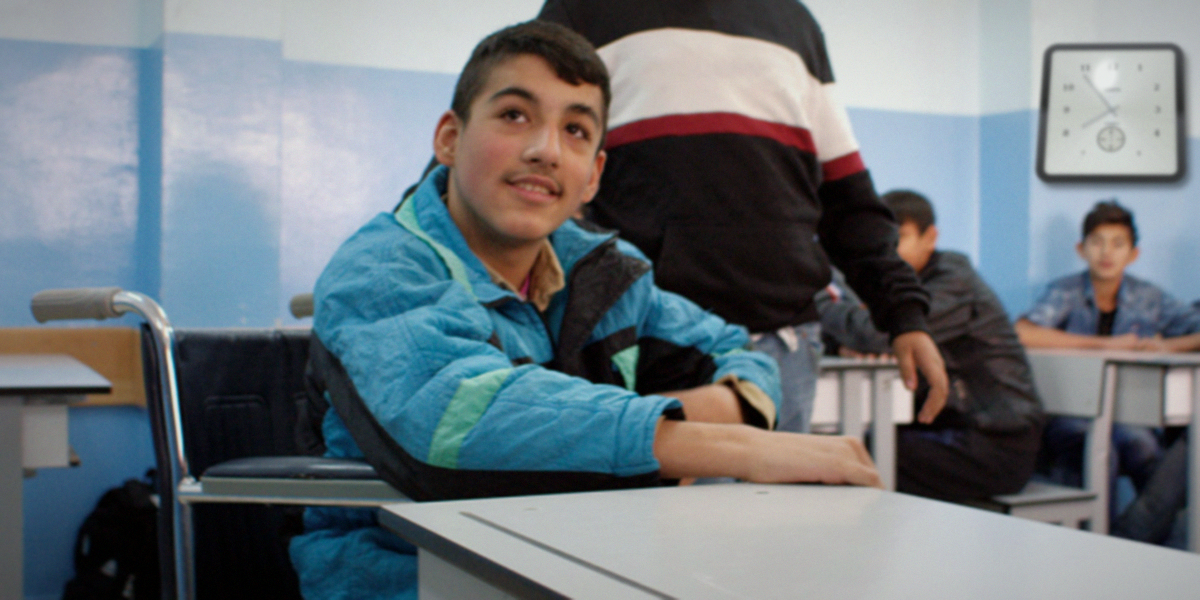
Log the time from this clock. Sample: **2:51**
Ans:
**7:54**
